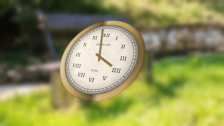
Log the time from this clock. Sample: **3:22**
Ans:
**3:58**
